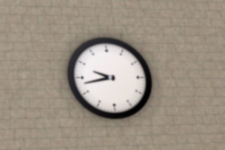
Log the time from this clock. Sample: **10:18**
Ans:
**9:43**
